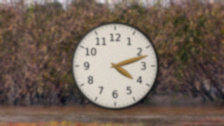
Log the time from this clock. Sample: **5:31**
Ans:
**4:12**
